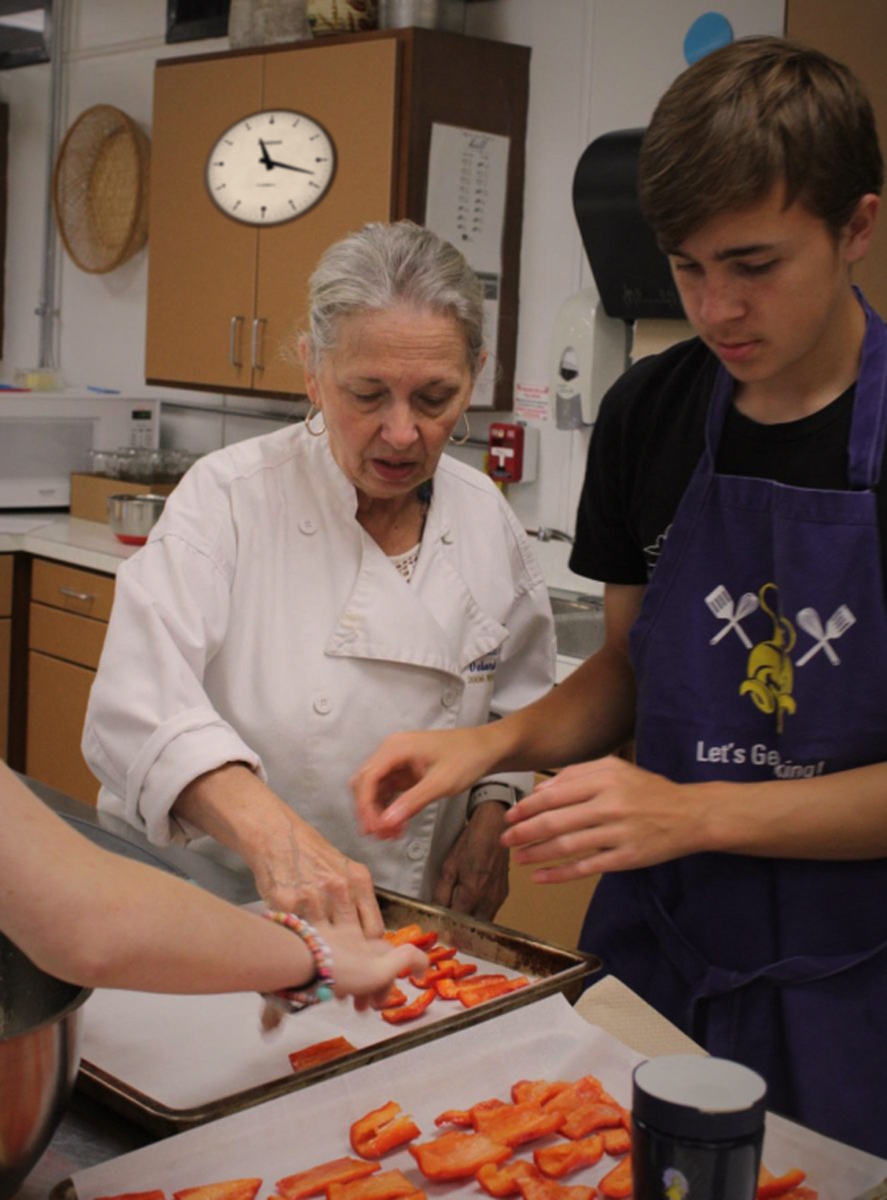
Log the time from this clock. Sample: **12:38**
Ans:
**11:18**
